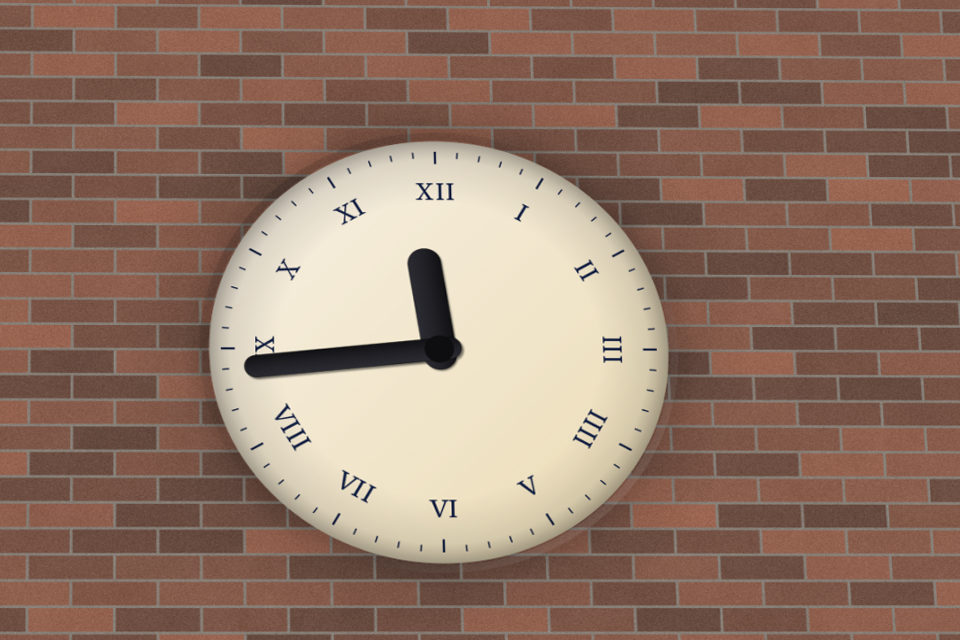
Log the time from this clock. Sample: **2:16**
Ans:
**11:44**
